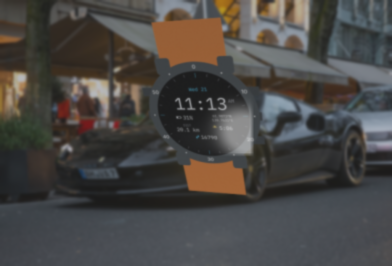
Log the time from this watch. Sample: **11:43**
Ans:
**11:13**
